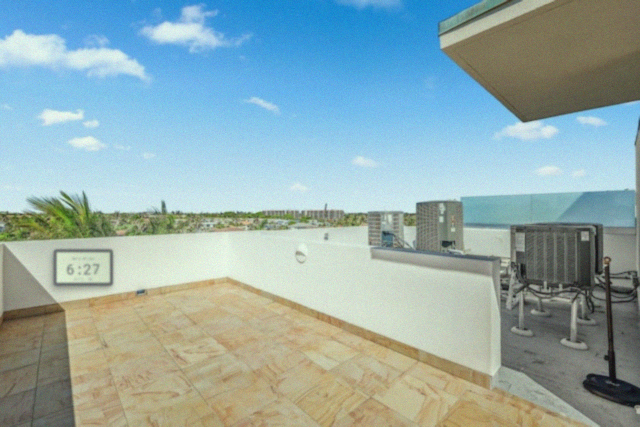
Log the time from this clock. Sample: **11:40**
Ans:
**6:27**
